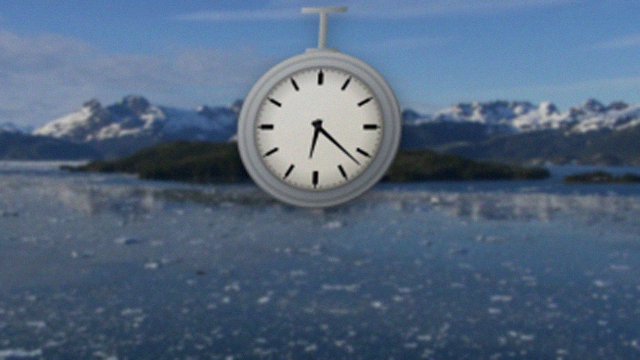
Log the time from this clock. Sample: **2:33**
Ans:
**6:22**
